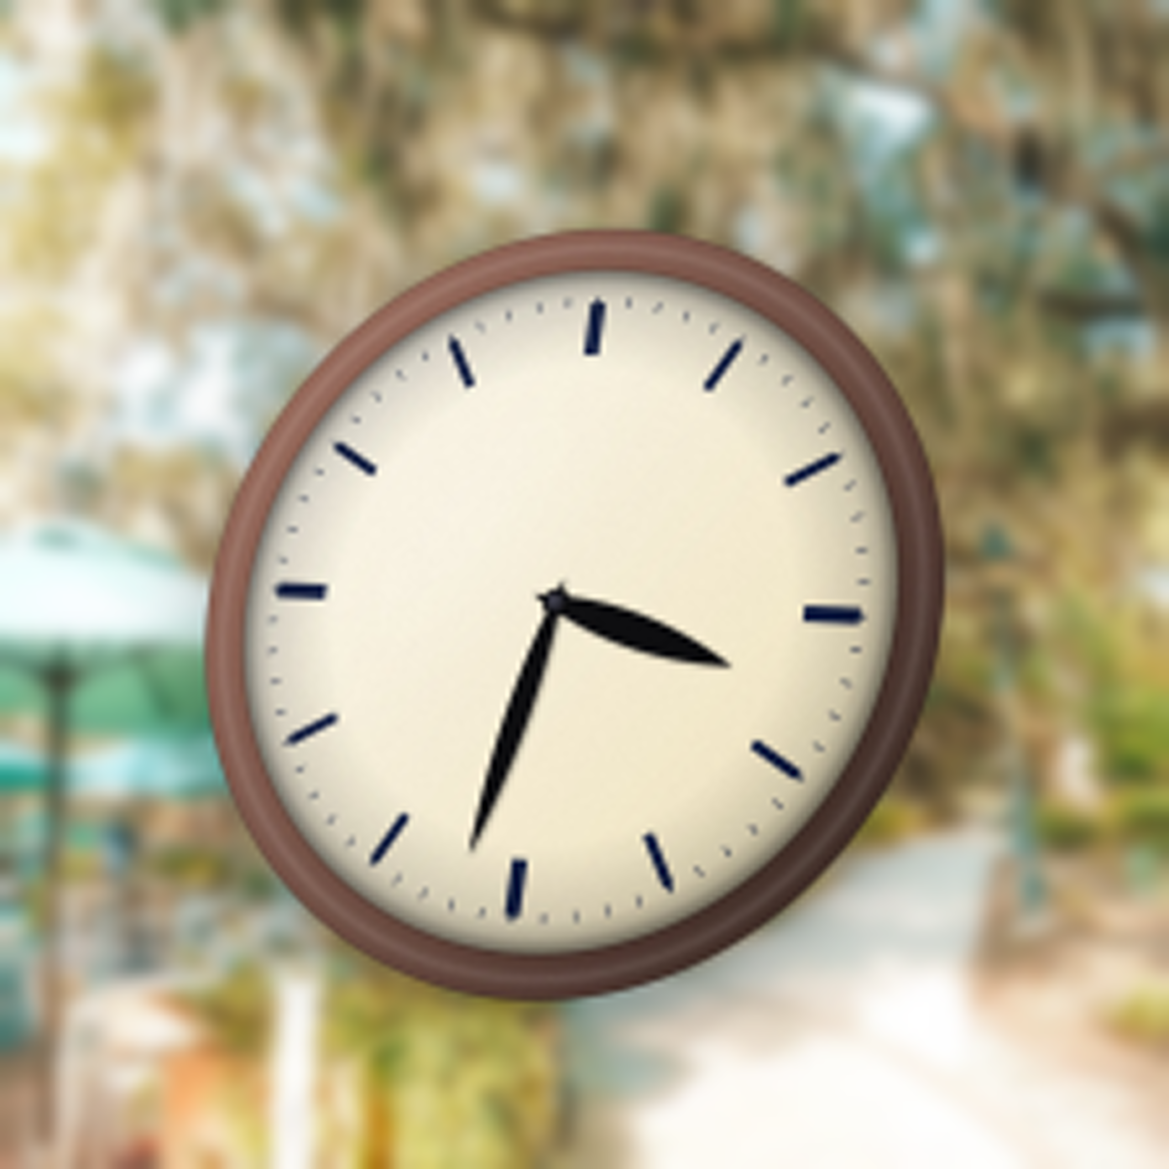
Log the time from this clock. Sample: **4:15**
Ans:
**3:32**
